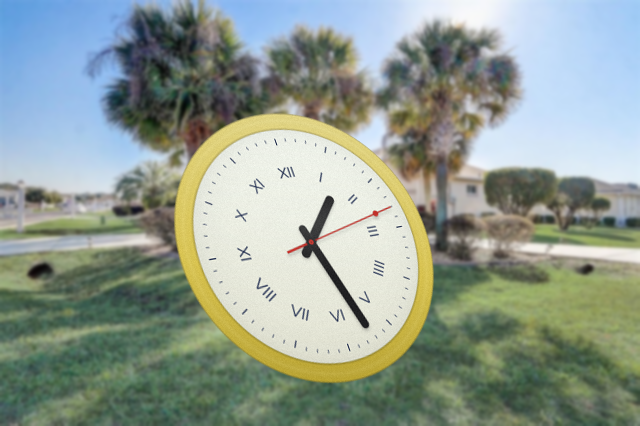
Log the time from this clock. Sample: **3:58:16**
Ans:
**1:27:13**
